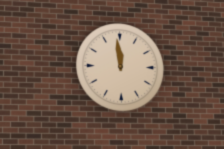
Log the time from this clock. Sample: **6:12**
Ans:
**11:59**
